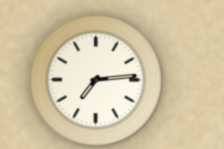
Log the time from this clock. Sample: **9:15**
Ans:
**7:14**
